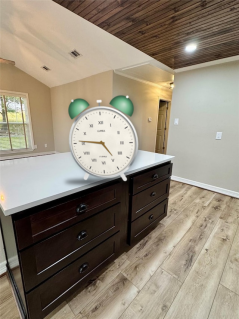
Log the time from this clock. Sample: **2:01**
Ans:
**4:46**
